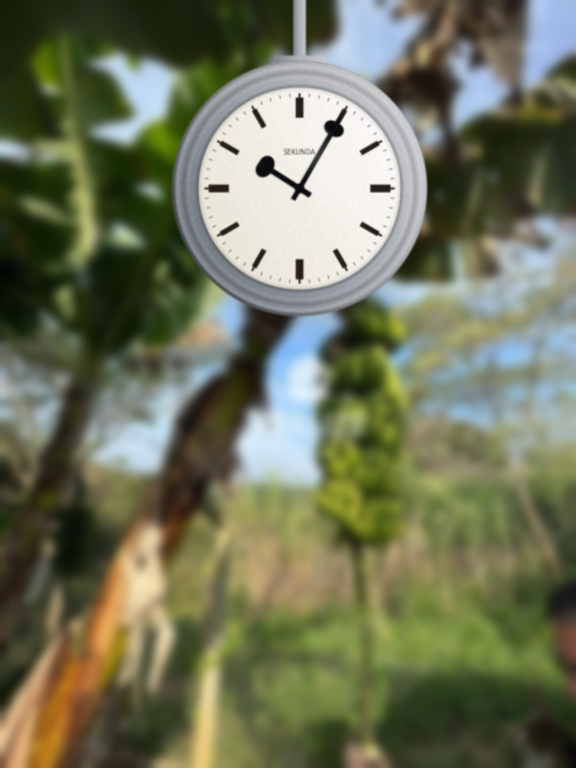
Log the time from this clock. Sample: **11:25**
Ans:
**10:05**
